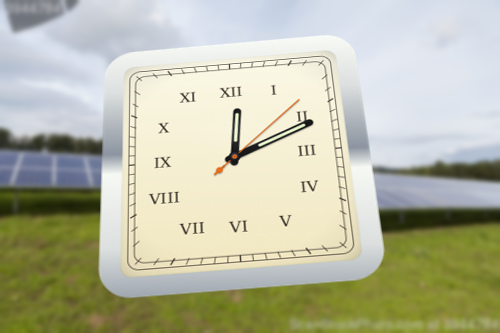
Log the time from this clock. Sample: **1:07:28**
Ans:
**12:11:08**
